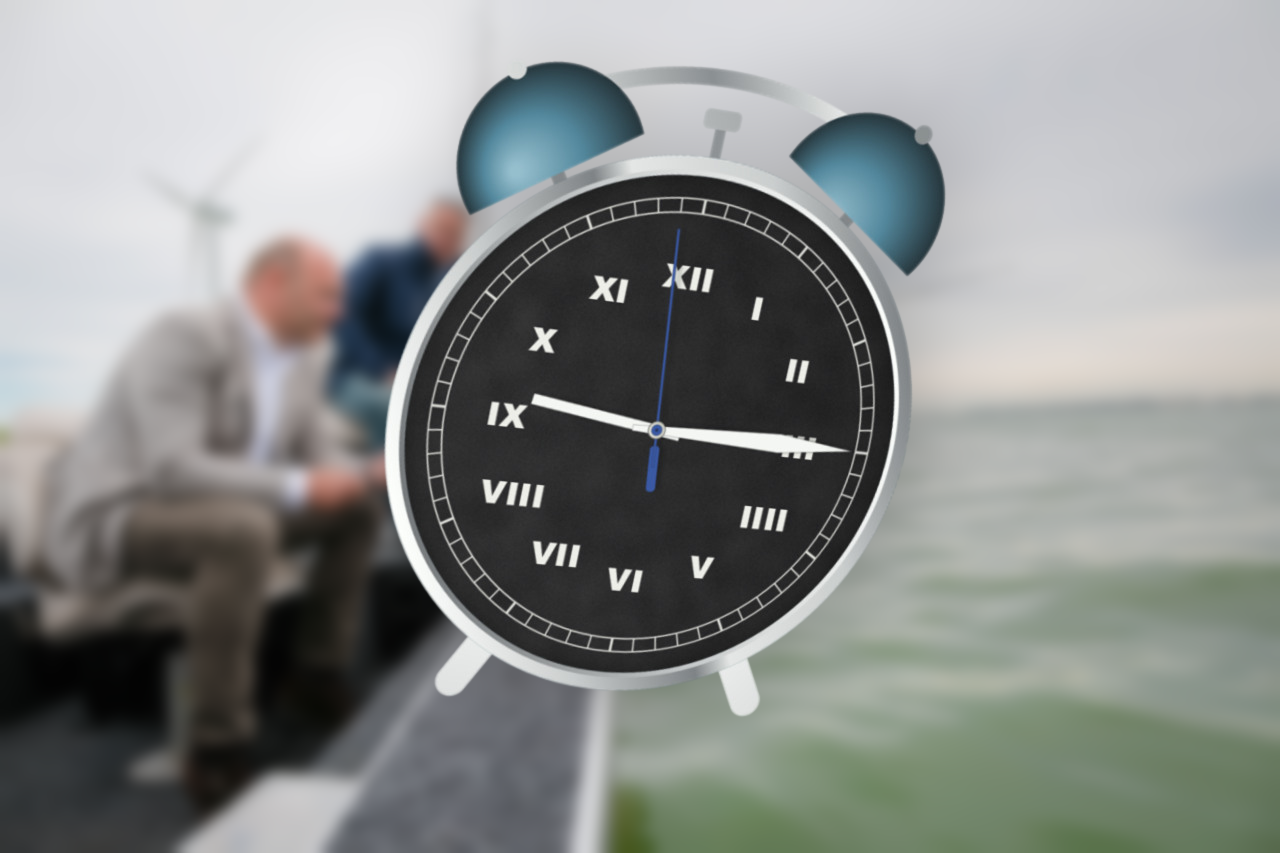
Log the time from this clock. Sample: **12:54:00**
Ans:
**9:14:59**
